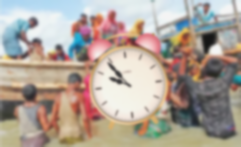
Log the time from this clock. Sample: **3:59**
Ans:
**9:54**
